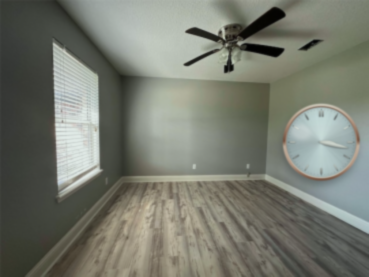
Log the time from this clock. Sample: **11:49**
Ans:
**3:17**
